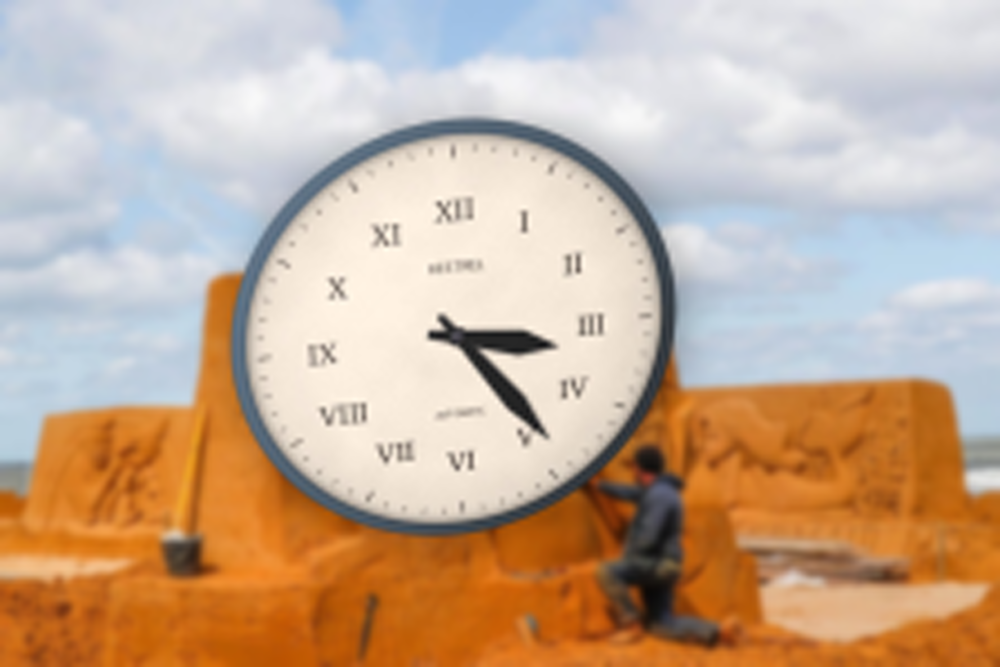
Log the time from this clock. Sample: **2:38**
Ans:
**3:24**
